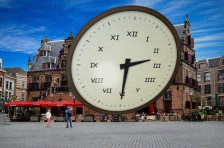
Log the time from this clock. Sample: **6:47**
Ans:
**2:30**
